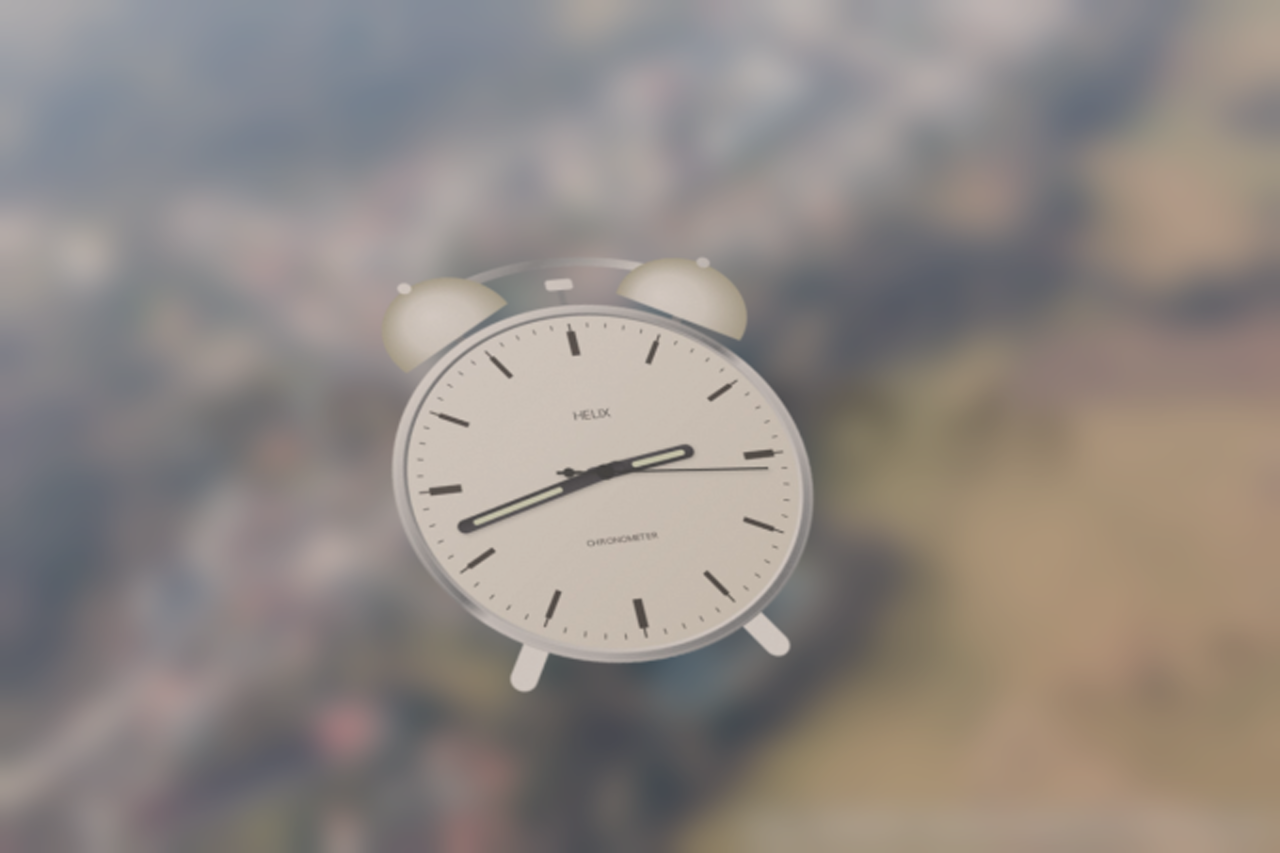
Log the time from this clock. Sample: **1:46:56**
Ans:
**2:42:16**
